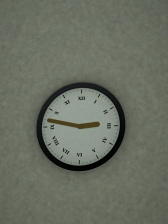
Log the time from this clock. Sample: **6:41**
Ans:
**2:47**
